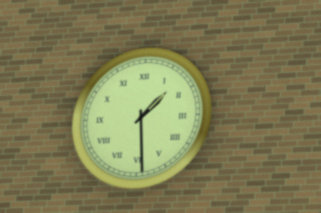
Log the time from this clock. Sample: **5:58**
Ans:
**1:29**
